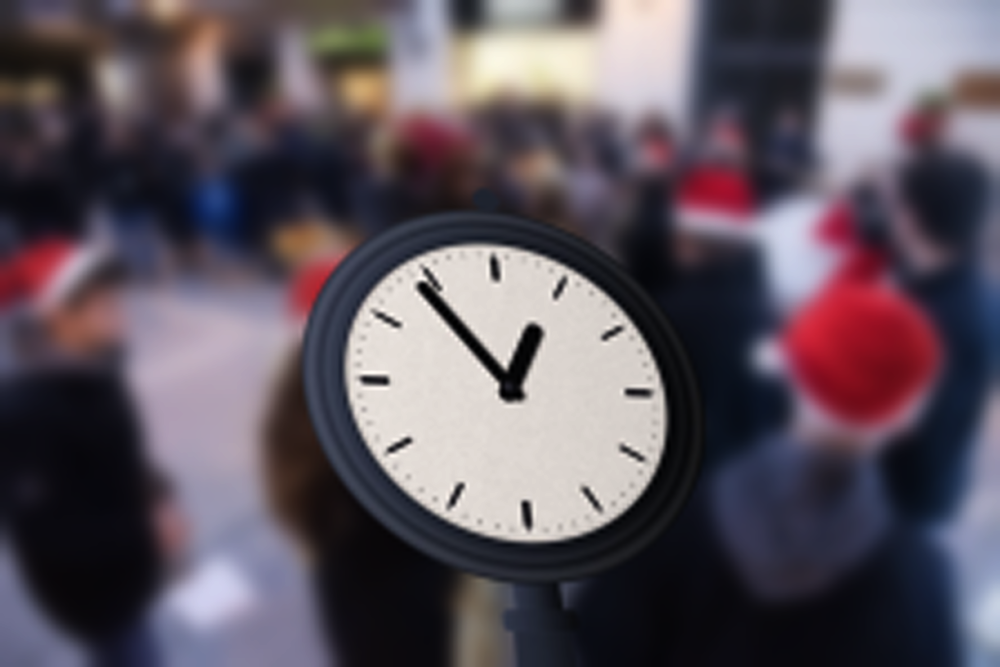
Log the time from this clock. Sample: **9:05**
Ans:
**12:54**
